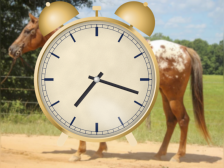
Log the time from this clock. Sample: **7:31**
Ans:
**7:18**
